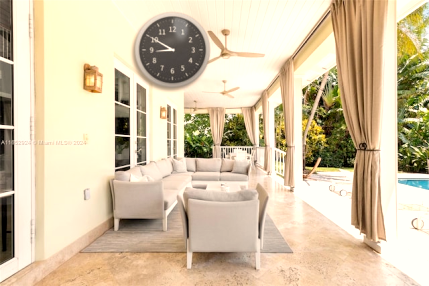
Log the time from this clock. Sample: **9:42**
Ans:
**8:50**
